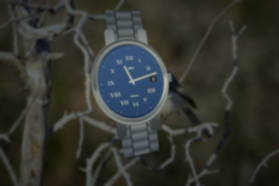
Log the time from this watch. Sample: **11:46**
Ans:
**11:13**
